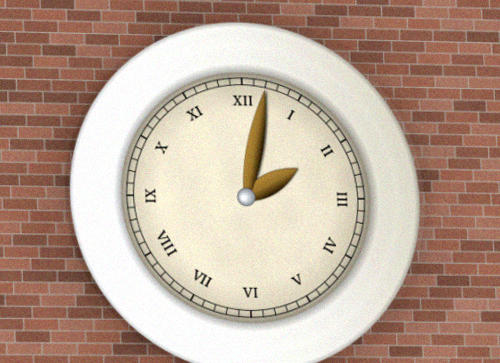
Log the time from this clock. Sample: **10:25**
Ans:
**2:02**
